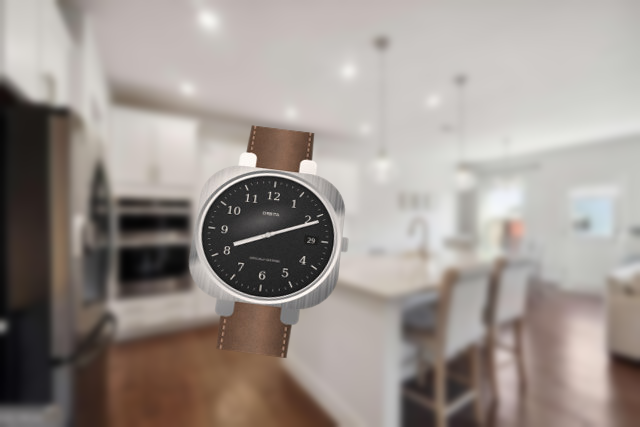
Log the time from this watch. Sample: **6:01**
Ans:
**8:11**
